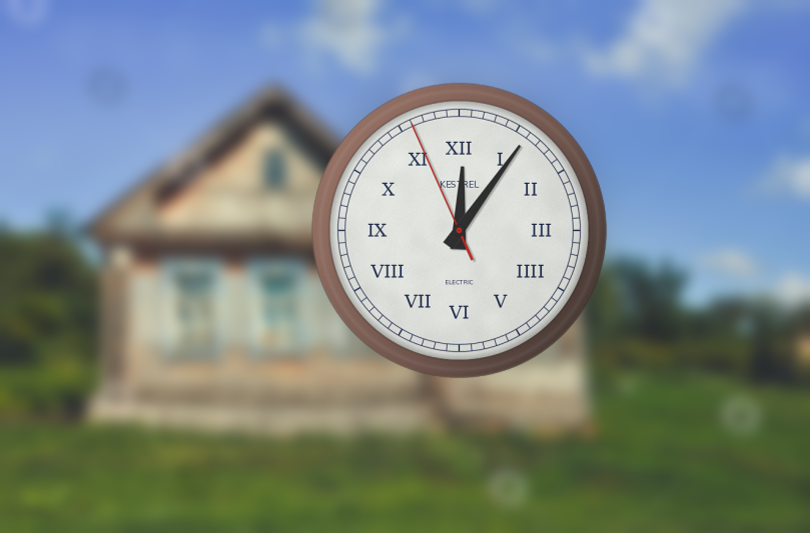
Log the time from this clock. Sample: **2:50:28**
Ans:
**12:05:56**
